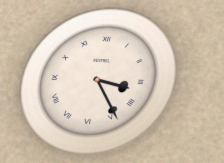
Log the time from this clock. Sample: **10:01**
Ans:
**3:24**
